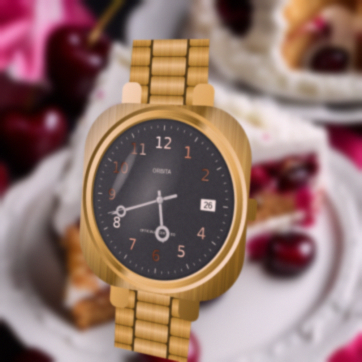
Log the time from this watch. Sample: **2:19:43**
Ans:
**5:41:42**
